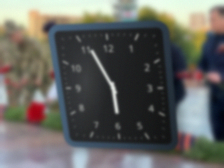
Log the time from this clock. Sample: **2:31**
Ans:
**5:56**
